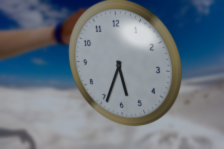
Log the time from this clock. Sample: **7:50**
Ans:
**5:34**
